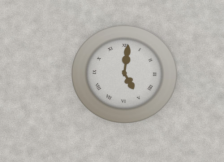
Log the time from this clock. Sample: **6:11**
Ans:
**5:01**
